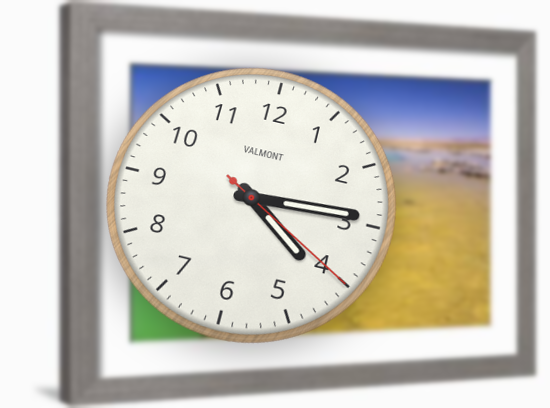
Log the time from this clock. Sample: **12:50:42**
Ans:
**4:14:20**
